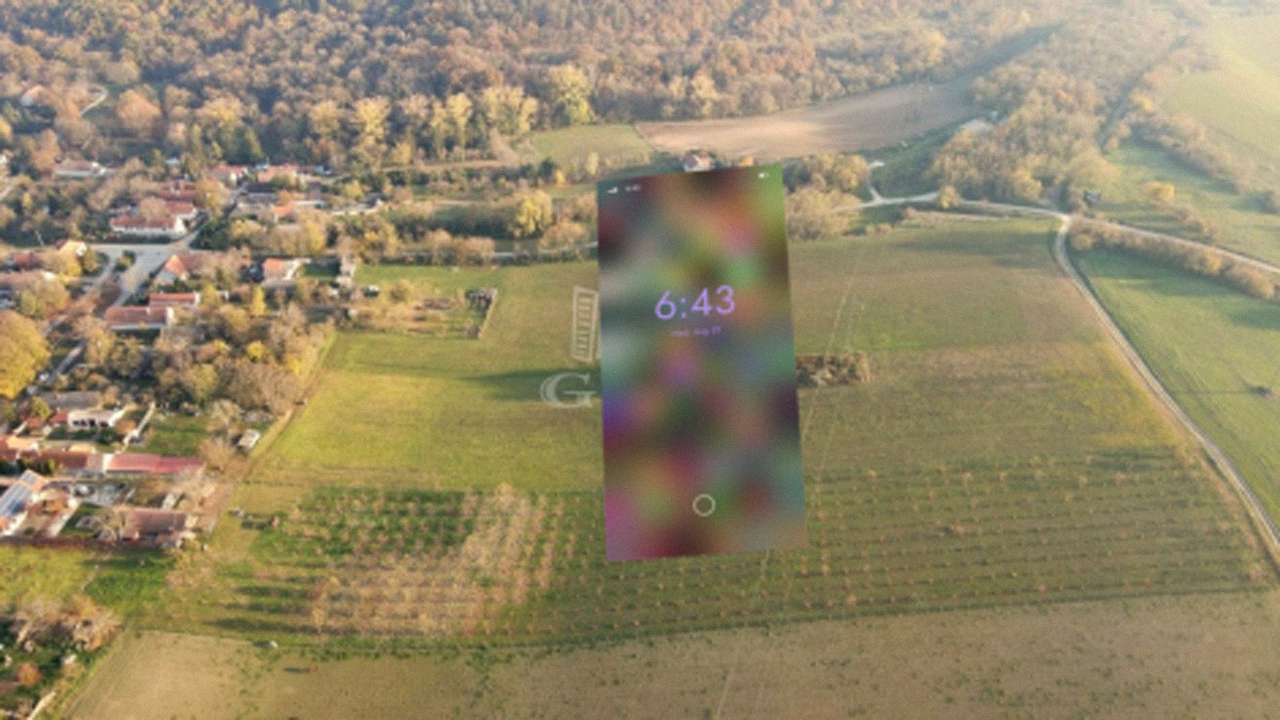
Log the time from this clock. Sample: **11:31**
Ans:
**6:43**
